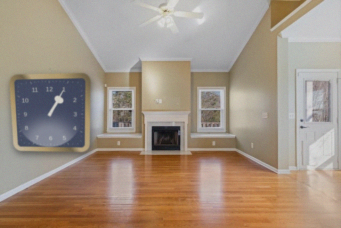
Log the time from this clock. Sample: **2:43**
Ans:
**1:05**
